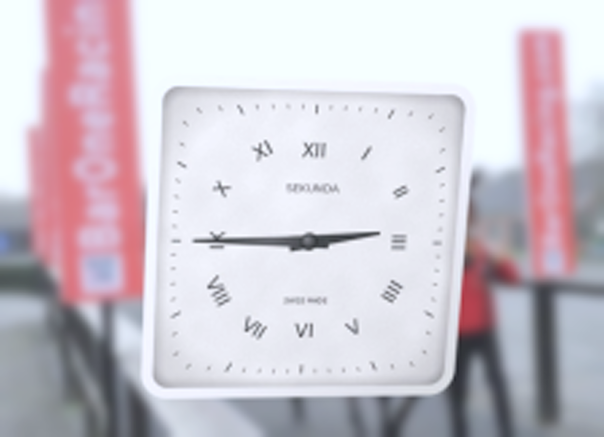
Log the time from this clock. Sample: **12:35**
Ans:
**2:45**
